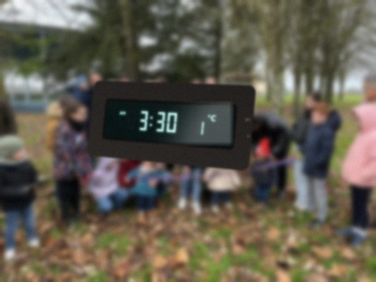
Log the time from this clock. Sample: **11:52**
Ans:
**3:30**
